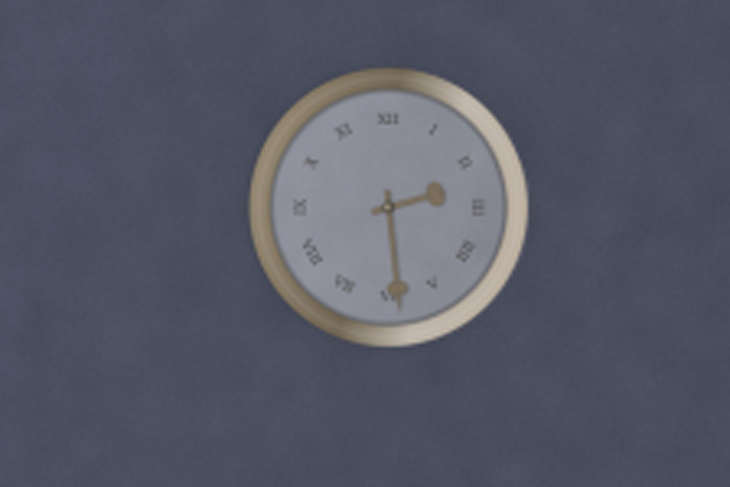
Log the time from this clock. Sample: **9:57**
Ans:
**2:29**
